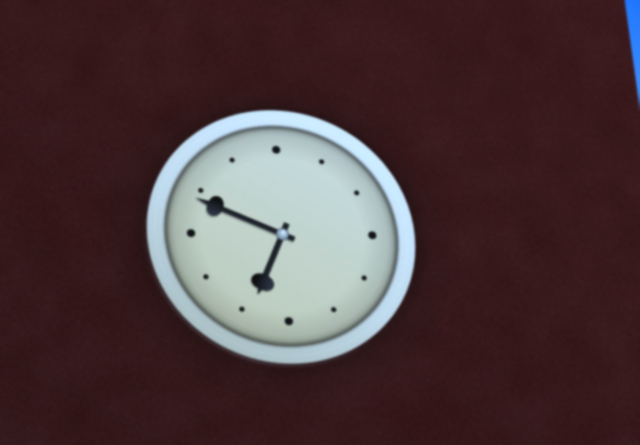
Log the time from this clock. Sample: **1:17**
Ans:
**6:49**
